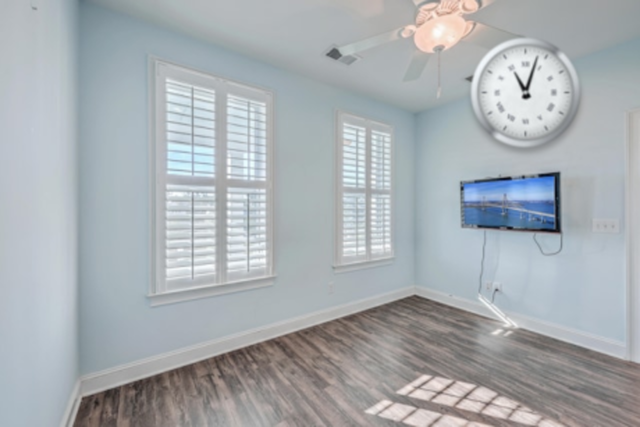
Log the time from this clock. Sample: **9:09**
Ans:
**11:03**
